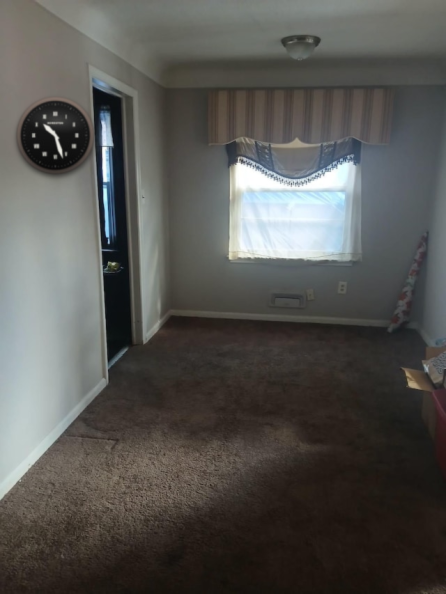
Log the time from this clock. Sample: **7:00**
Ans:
**10:27**
